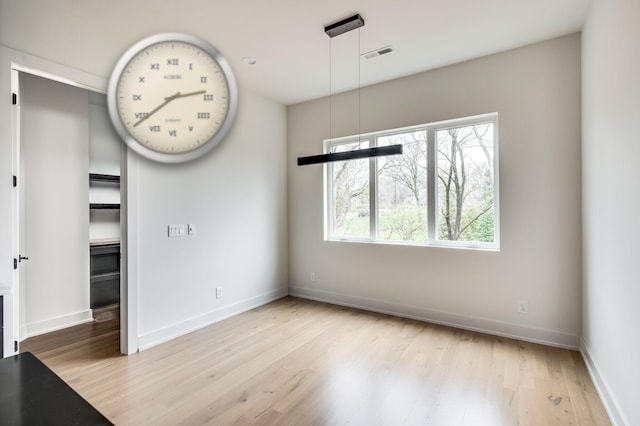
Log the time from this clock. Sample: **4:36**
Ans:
**2:39**
